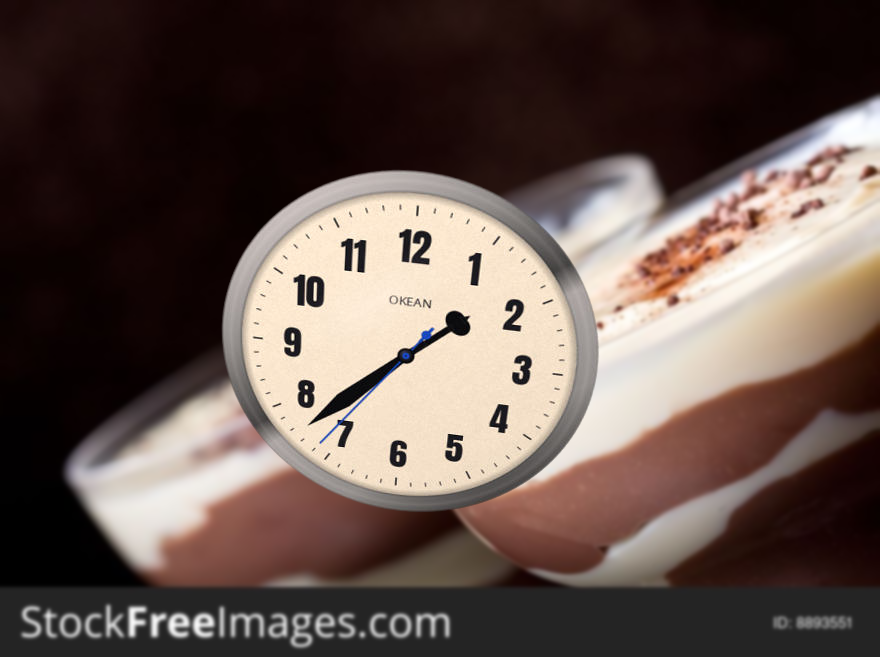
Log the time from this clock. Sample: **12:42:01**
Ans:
**1:37:36**
